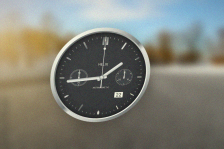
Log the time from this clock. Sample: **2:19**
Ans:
**1:44**
